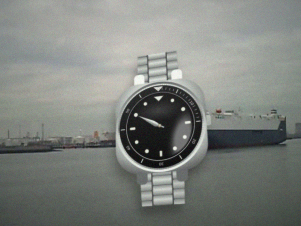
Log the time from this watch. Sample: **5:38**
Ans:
**9:50**
